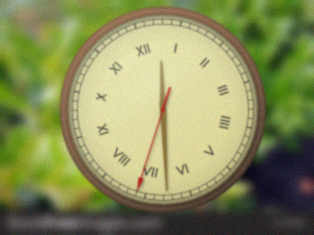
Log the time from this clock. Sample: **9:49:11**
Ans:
**12:32:36**
